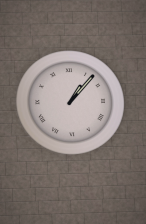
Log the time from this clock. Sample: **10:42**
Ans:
**1:07**
